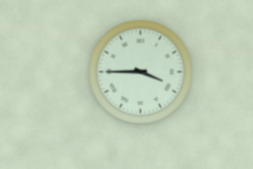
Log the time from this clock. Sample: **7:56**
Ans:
**3:45**
